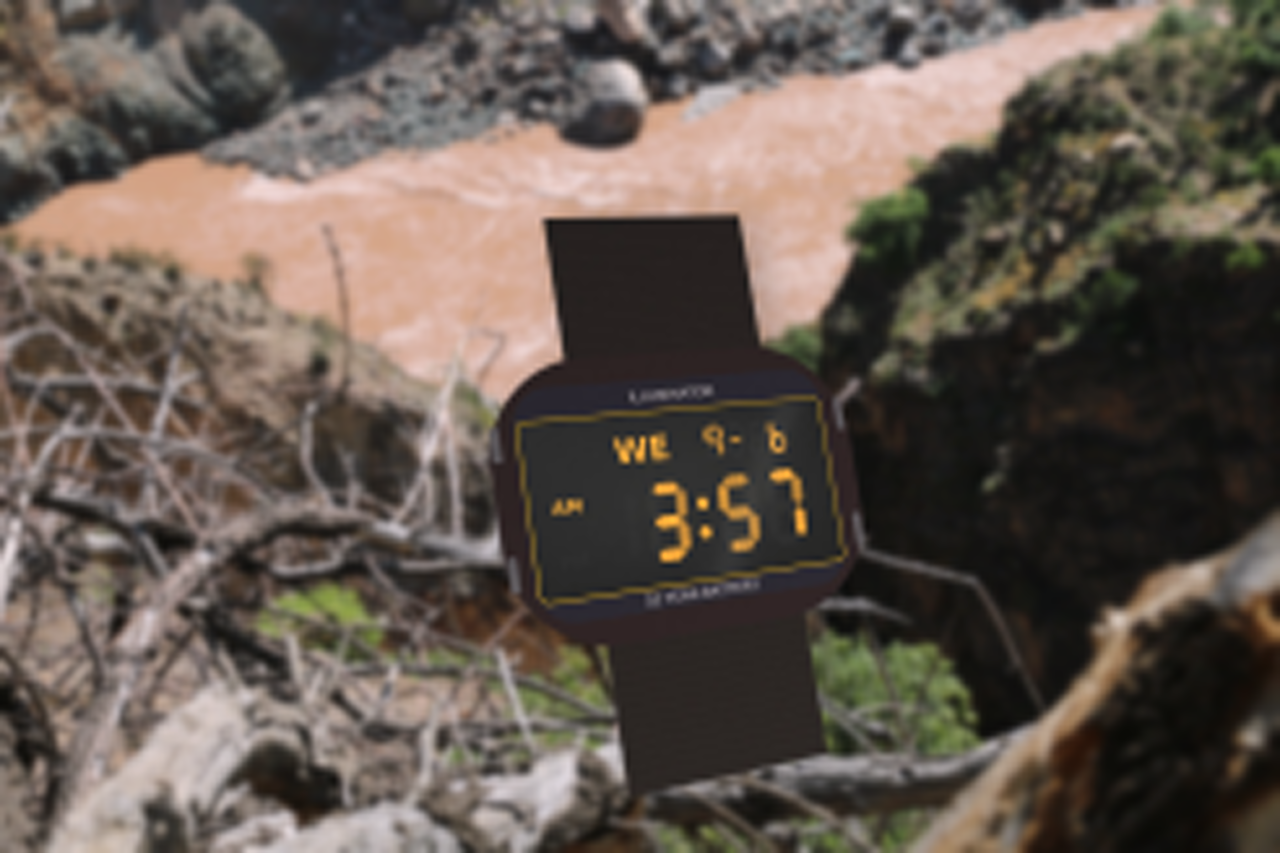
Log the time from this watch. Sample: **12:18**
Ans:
**3:57**
